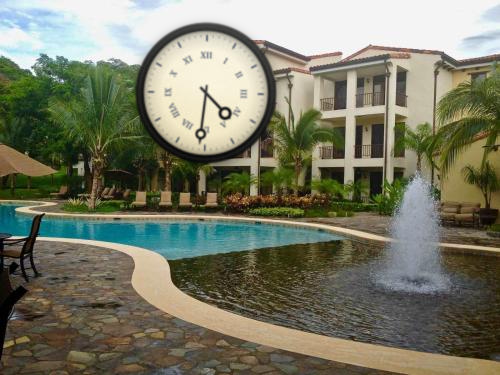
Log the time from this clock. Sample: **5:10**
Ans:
**4:31**
